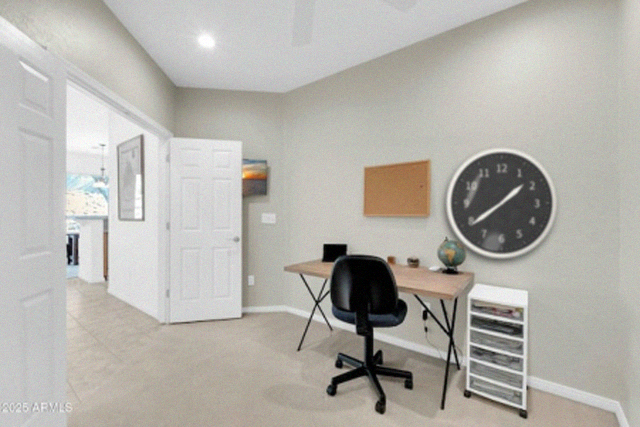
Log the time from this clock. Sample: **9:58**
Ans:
**1:39**
